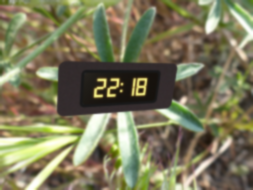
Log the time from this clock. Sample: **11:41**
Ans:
**22:18**
